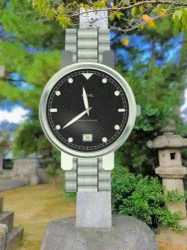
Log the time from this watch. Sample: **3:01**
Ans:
**11:39**
